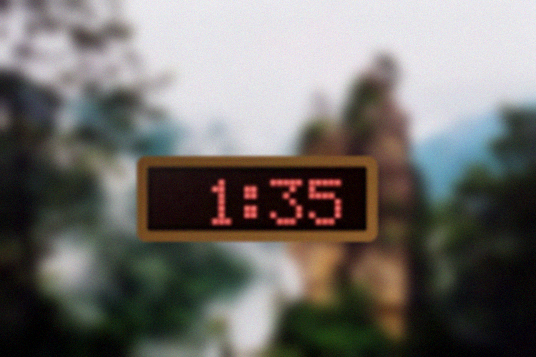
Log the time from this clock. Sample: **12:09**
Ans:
**1:35**
